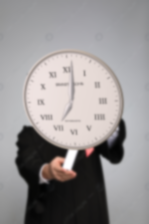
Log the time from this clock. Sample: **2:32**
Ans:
**7:01**
